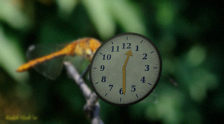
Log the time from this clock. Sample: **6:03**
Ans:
**12:29**
